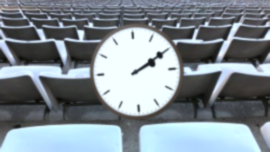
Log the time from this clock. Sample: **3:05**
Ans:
**2:10**
